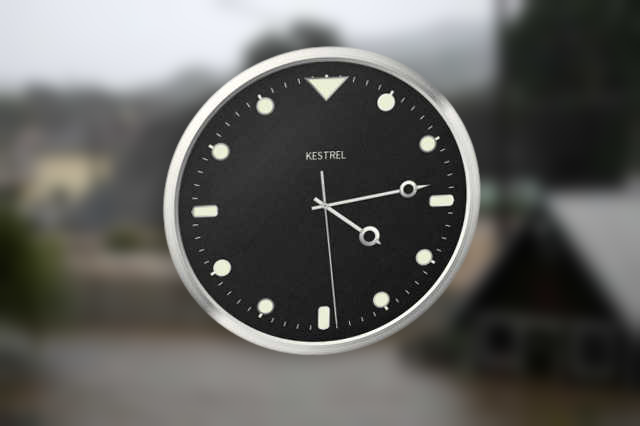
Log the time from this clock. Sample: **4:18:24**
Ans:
**4:13:29**
